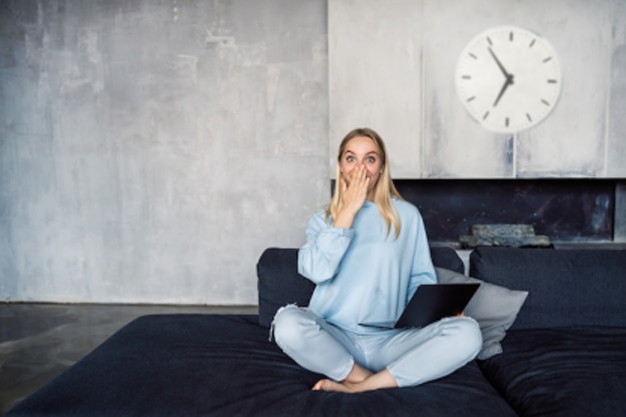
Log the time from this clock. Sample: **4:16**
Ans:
**6:54**
